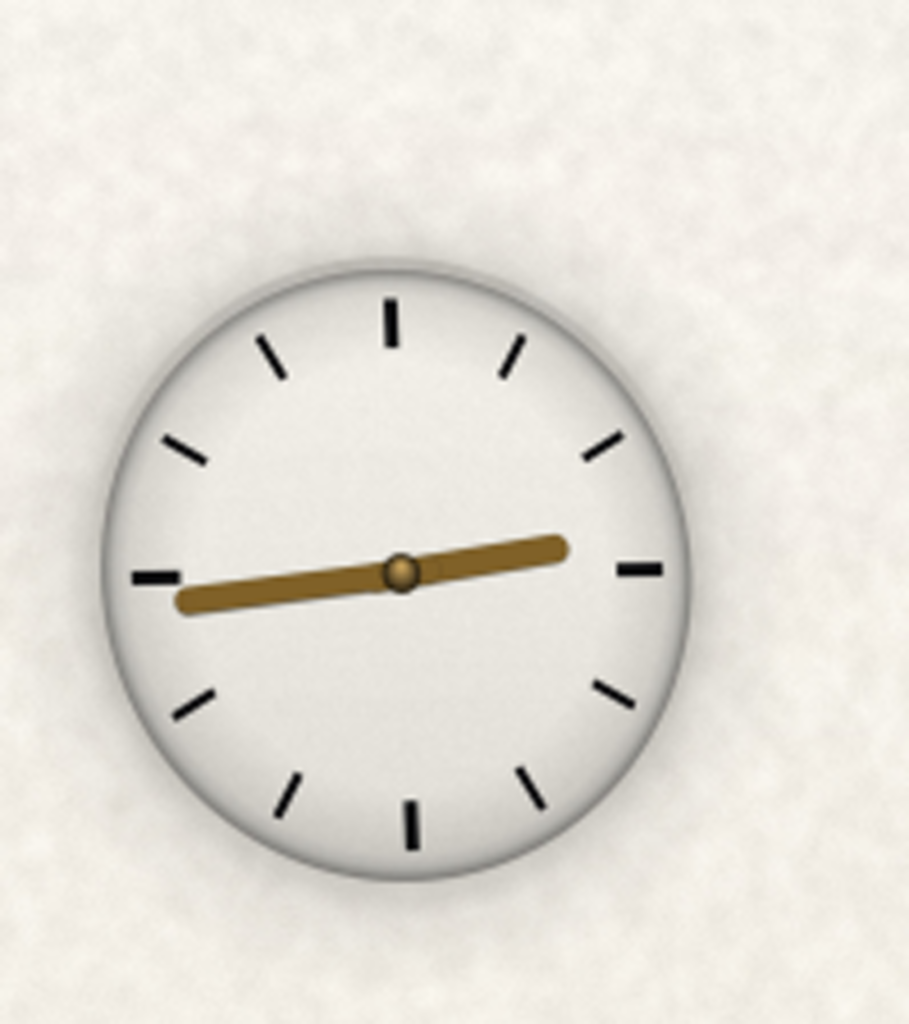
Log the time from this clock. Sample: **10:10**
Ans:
**2:44**
